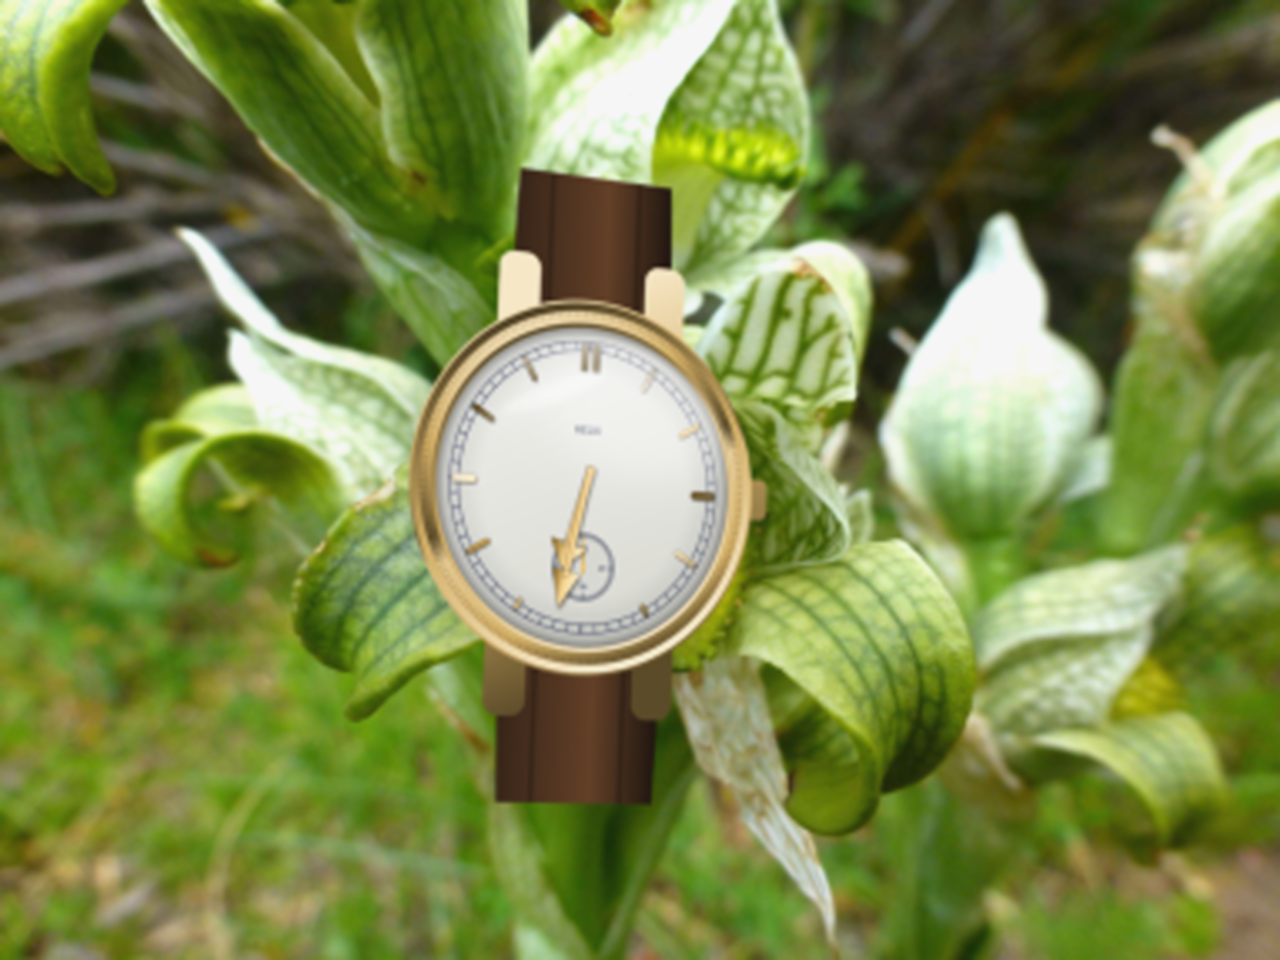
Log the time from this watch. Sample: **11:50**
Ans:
**6:32**
